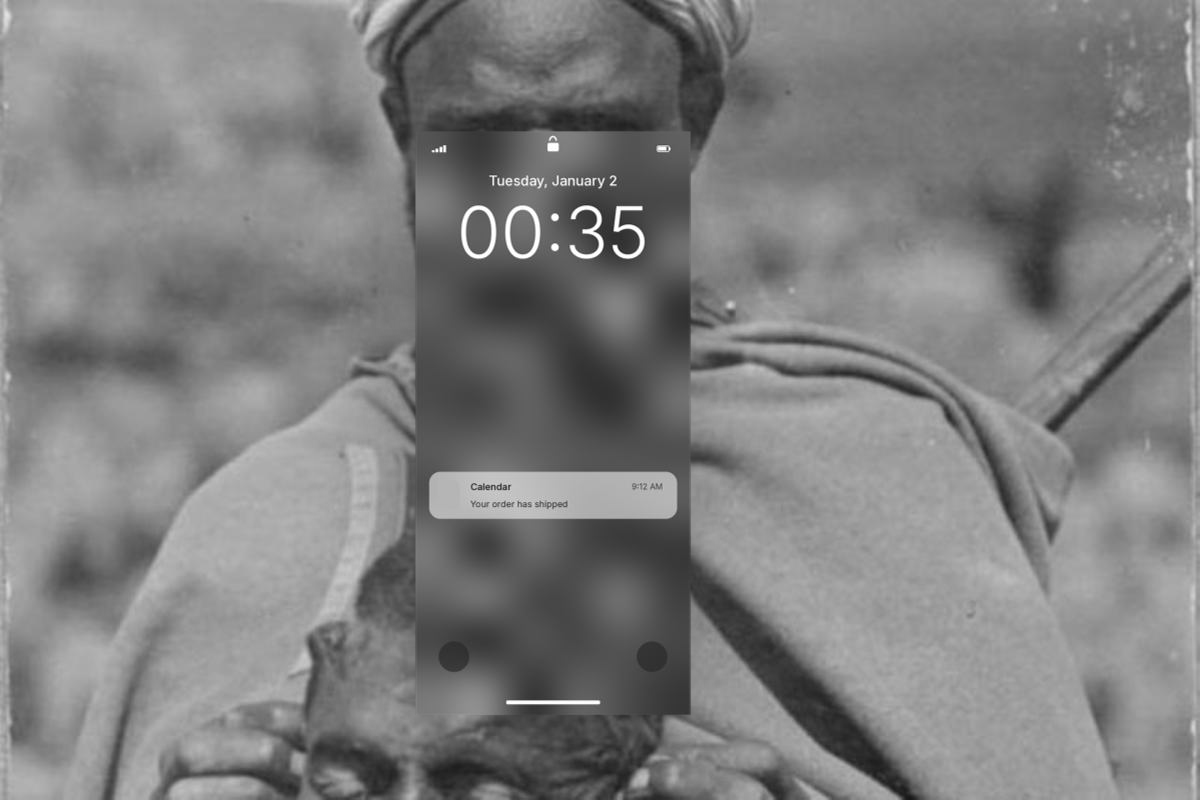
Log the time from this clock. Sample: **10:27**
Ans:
**0:35**
